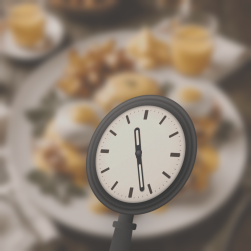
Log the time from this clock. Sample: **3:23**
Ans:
**11:27**
